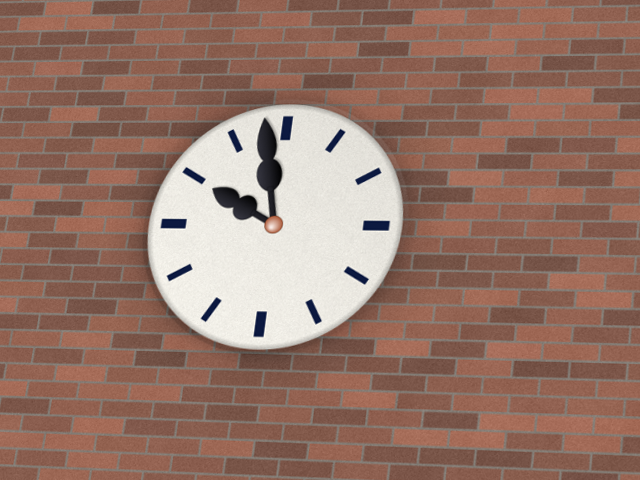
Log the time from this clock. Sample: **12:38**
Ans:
**9:58**
